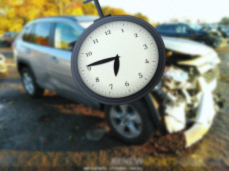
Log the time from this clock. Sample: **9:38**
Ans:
**6:46**
